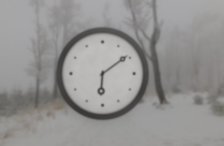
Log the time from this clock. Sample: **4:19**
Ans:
**6:09**
